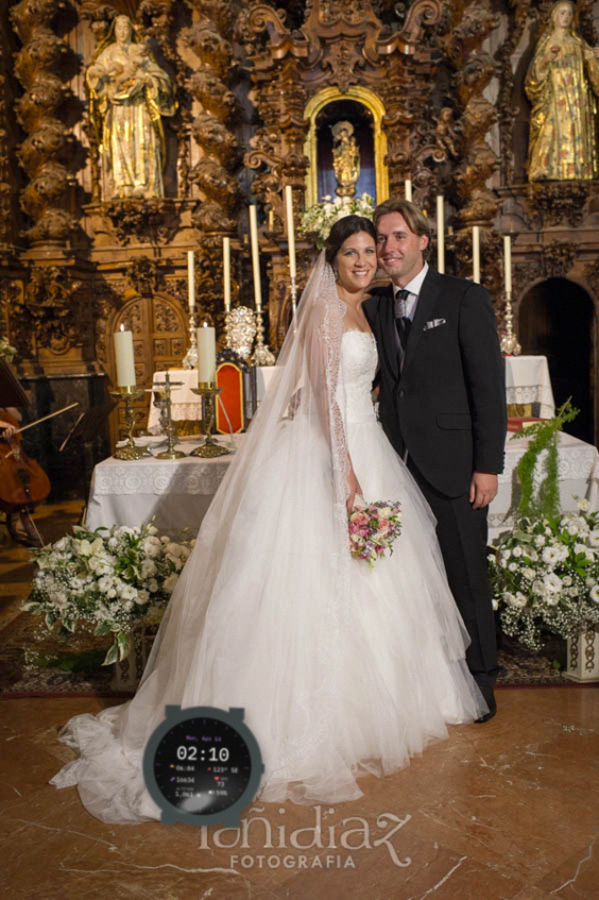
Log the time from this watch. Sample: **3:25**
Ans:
**2:10**
